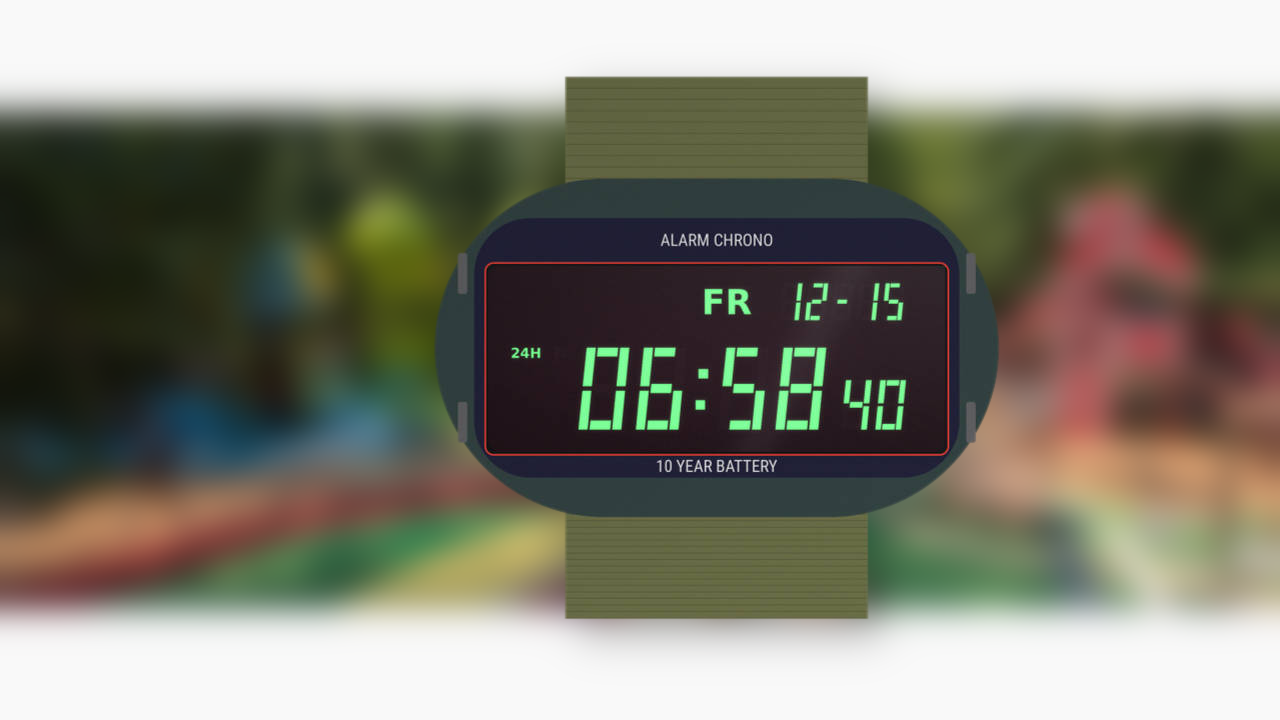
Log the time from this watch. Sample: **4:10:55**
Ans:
**6:58:40**
